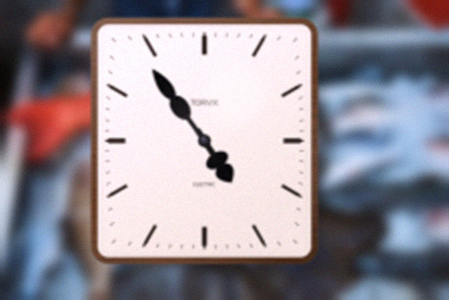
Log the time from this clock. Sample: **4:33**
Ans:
**4:54**
